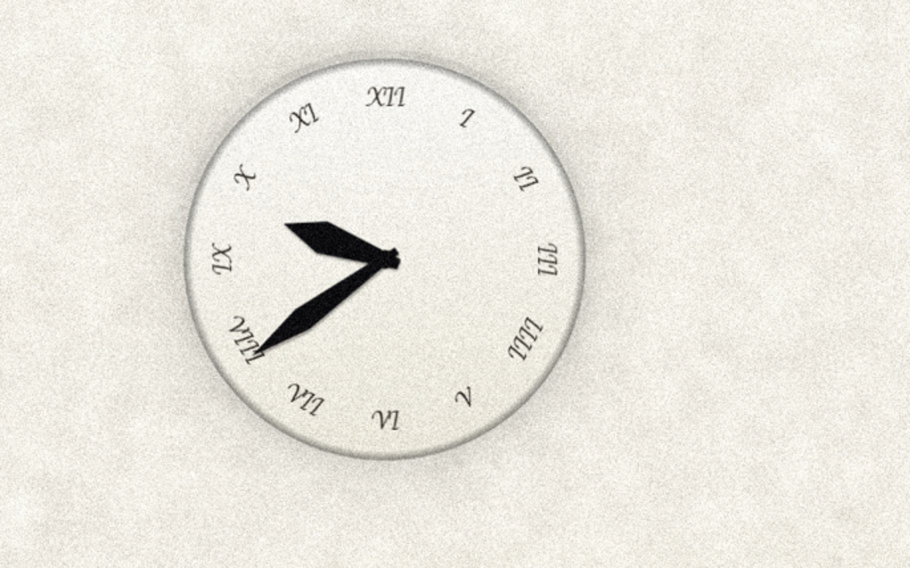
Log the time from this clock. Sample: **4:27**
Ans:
**9:39**
